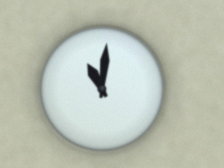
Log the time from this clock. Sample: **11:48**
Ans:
**11:01**
